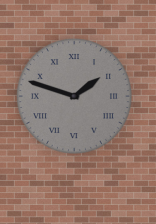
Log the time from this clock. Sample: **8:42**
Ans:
**1:48**
